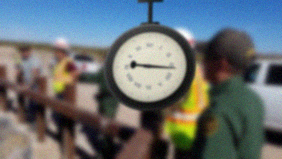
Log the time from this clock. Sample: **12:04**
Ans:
**9:16**
